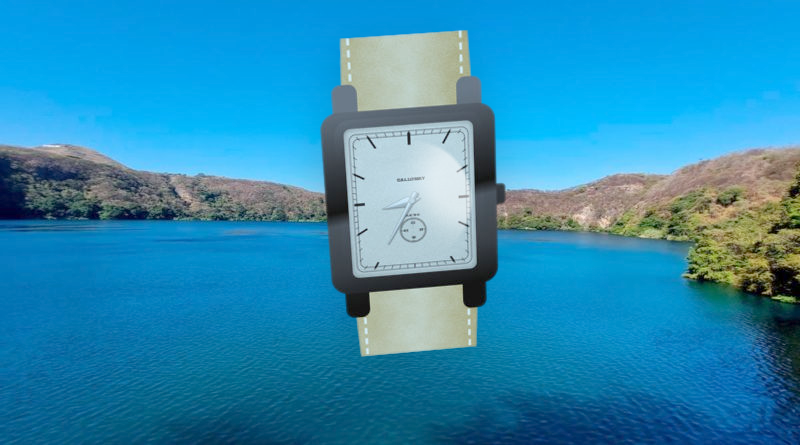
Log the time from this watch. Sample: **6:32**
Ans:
**8:35**
